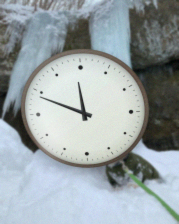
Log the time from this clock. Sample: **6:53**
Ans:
**11:49**
